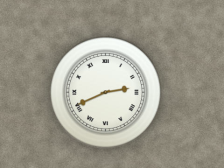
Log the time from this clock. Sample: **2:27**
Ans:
**2:41**
